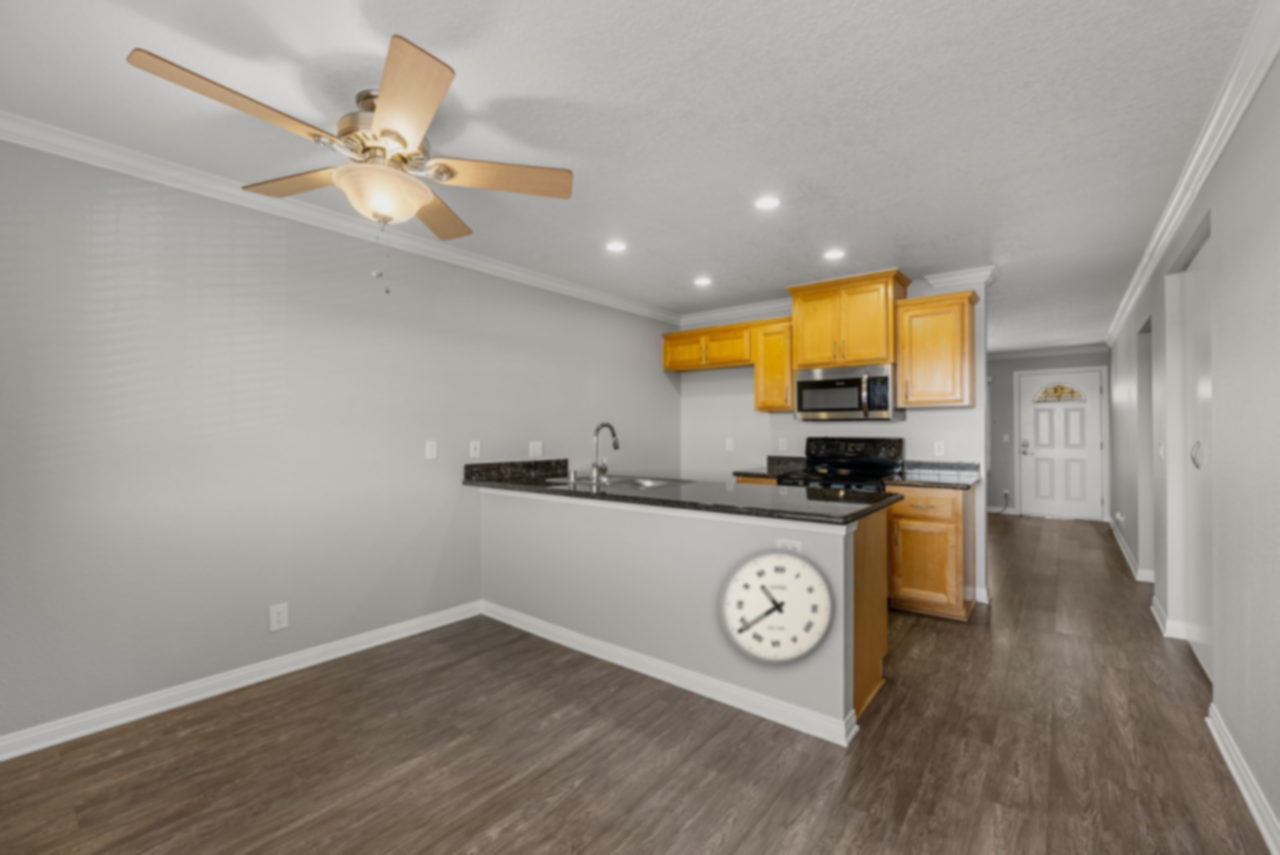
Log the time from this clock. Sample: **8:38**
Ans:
**10:39**
